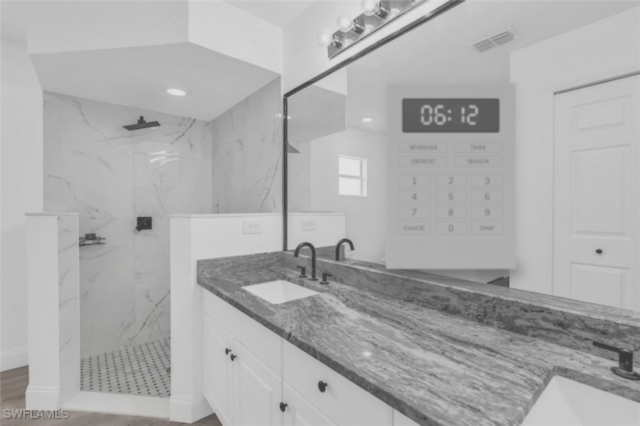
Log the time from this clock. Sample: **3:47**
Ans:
**6:12**
